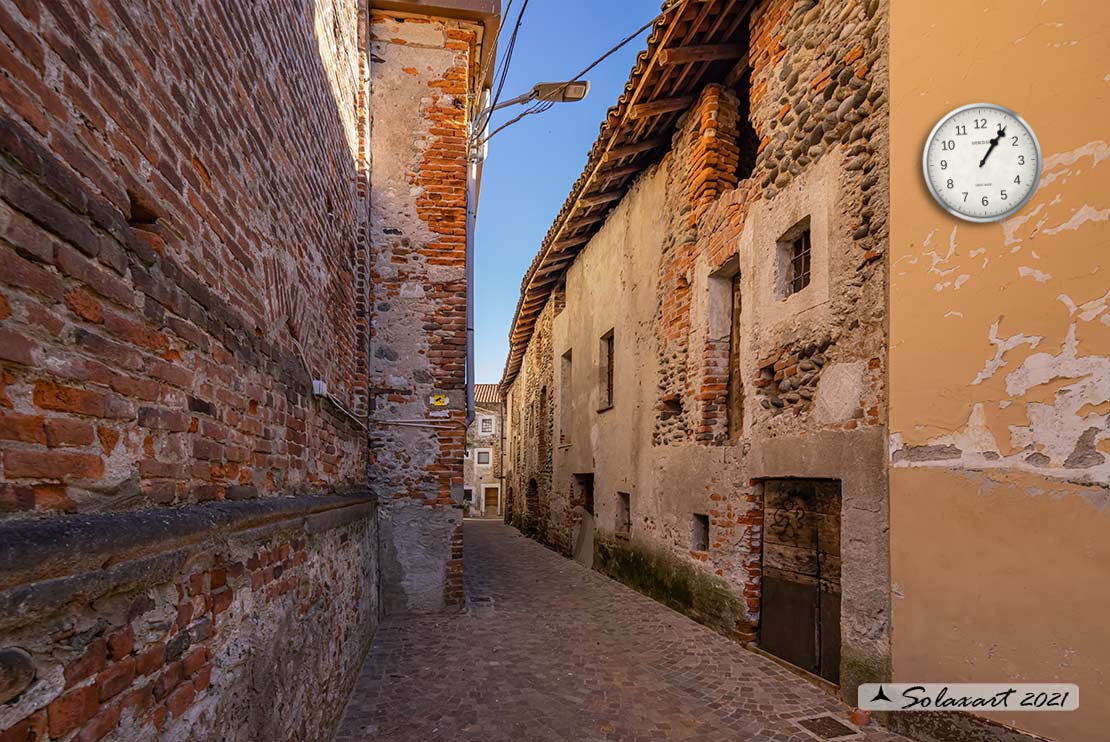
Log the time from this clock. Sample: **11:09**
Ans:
**1:06**
